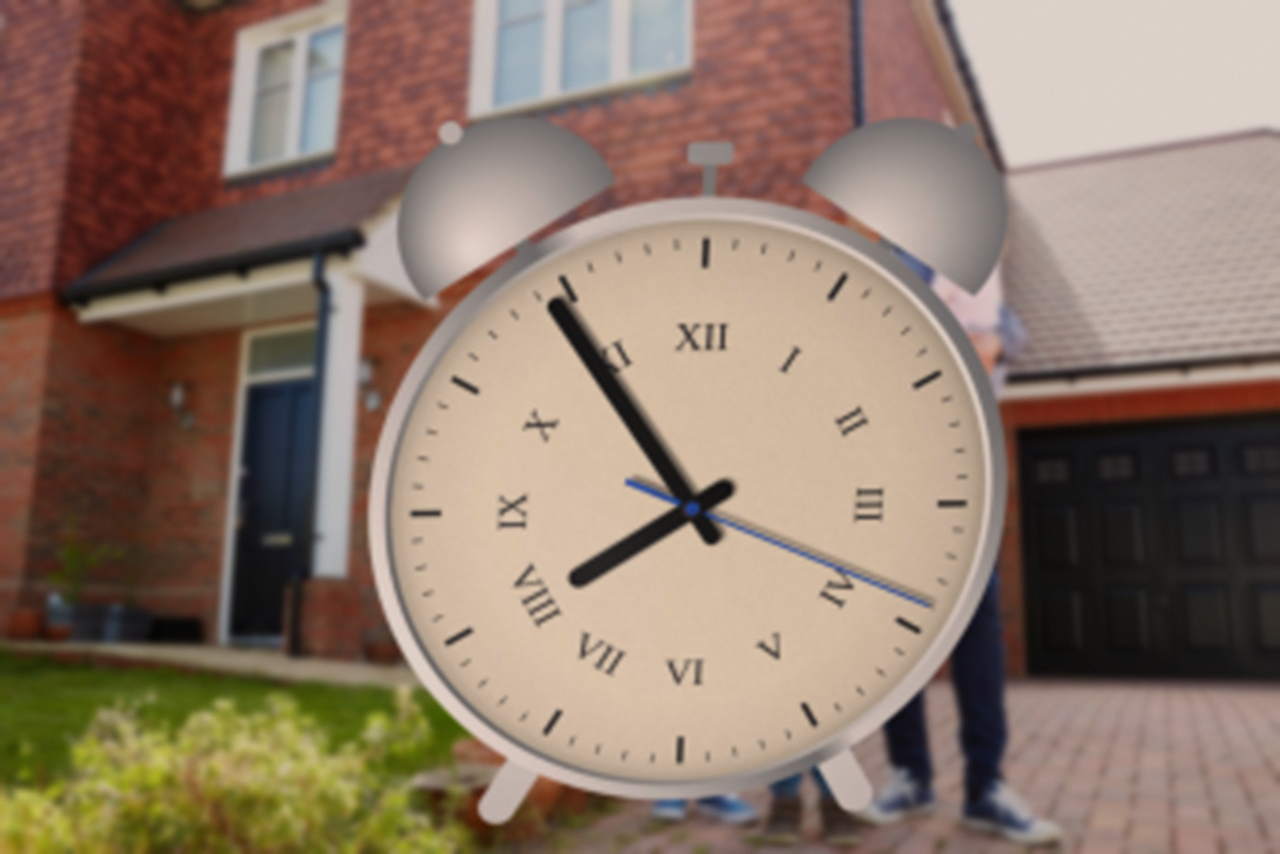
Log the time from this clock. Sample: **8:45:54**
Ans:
**7:54:19**
